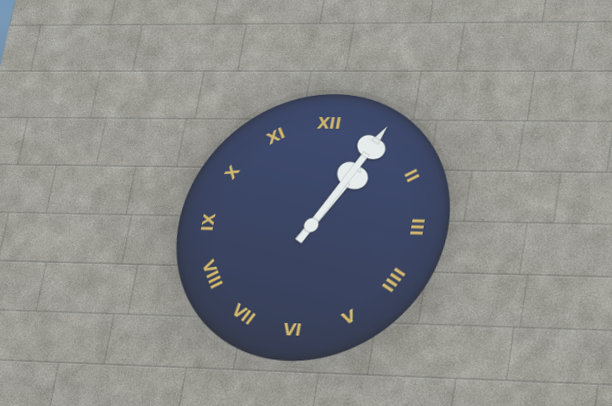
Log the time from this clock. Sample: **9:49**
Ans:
**1:05**
